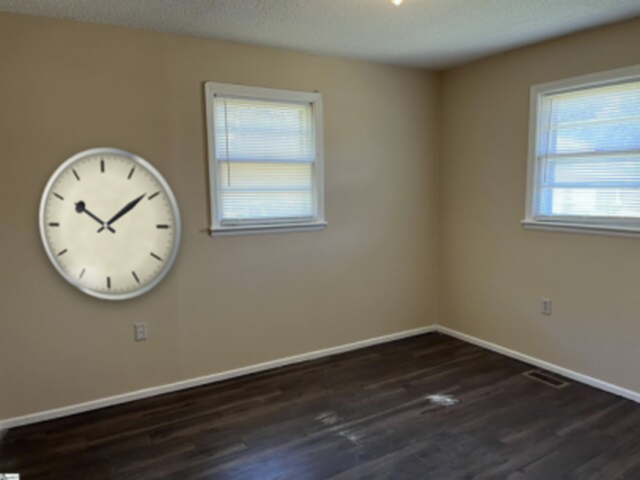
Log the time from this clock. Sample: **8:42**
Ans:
**10:09**
